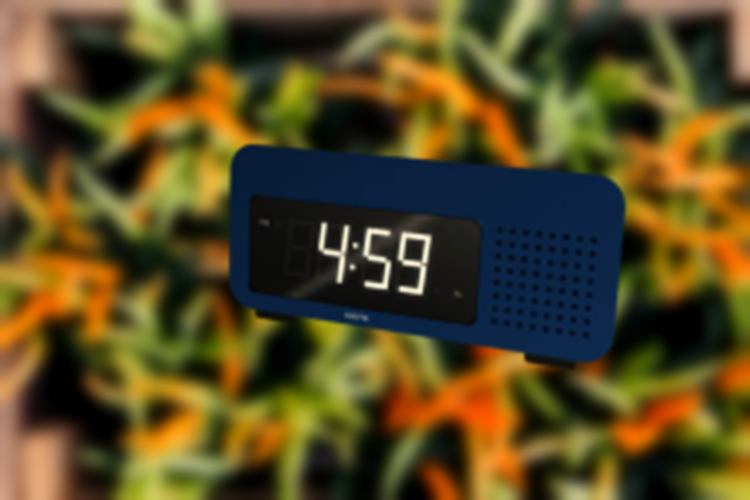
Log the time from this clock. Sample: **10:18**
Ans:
**4:59**
